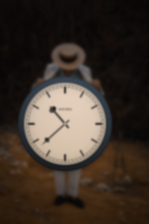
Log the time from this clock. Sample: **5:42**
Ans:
**10:38**
